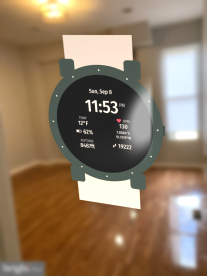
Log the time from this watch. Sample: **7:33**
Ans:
**11:53**
